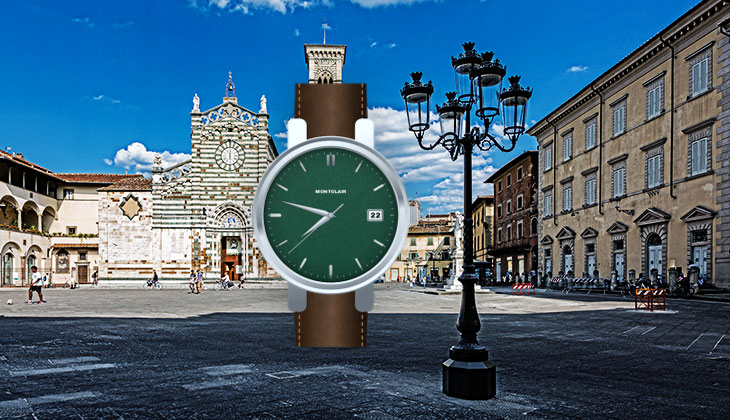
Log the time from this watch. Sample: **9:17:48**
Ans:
**7:47:38**
